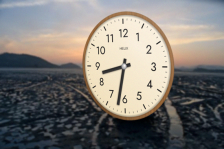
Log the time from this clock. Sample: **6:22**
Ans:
**8:32**
